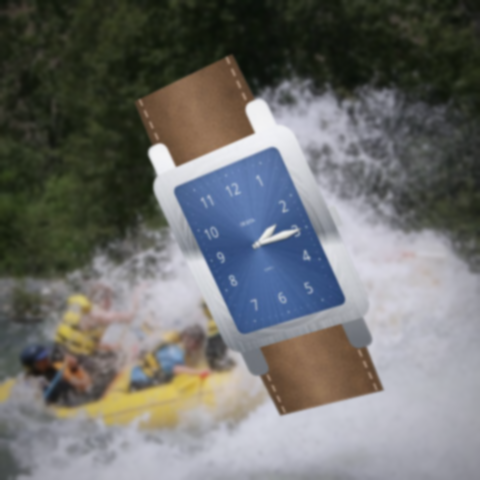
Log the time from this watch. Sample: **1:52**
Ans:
**2:15**
